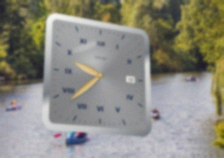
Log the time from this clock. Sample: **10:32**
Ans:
**9:38**
